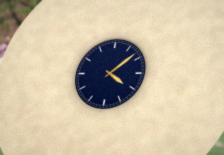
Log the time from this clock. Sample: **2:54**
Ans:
**4:08**
